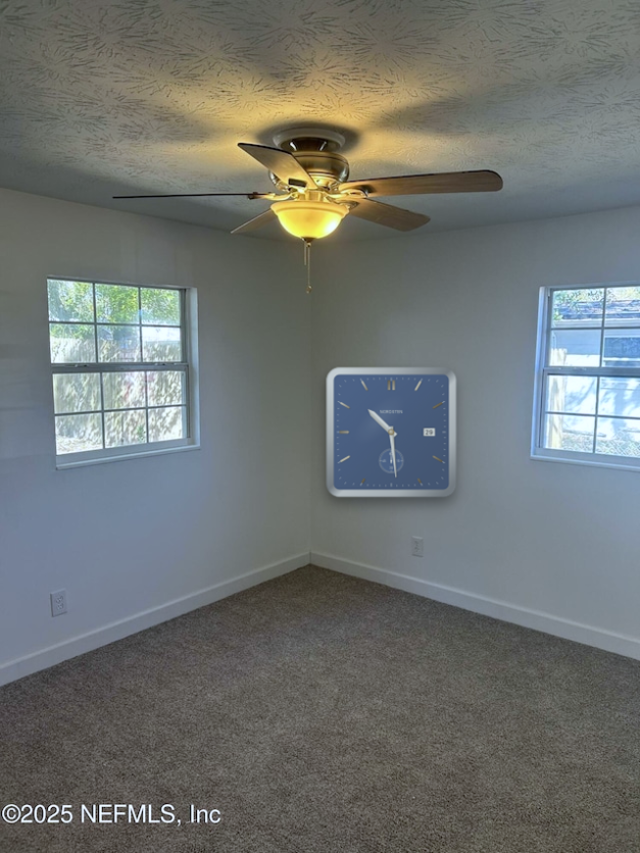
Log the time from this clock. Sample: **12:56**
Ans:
**10:29**
